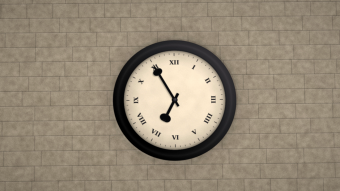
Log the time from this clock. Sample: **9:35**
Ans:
**6:55**
